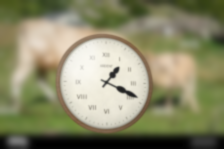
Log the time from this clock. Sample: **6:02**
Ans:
**1:19**
